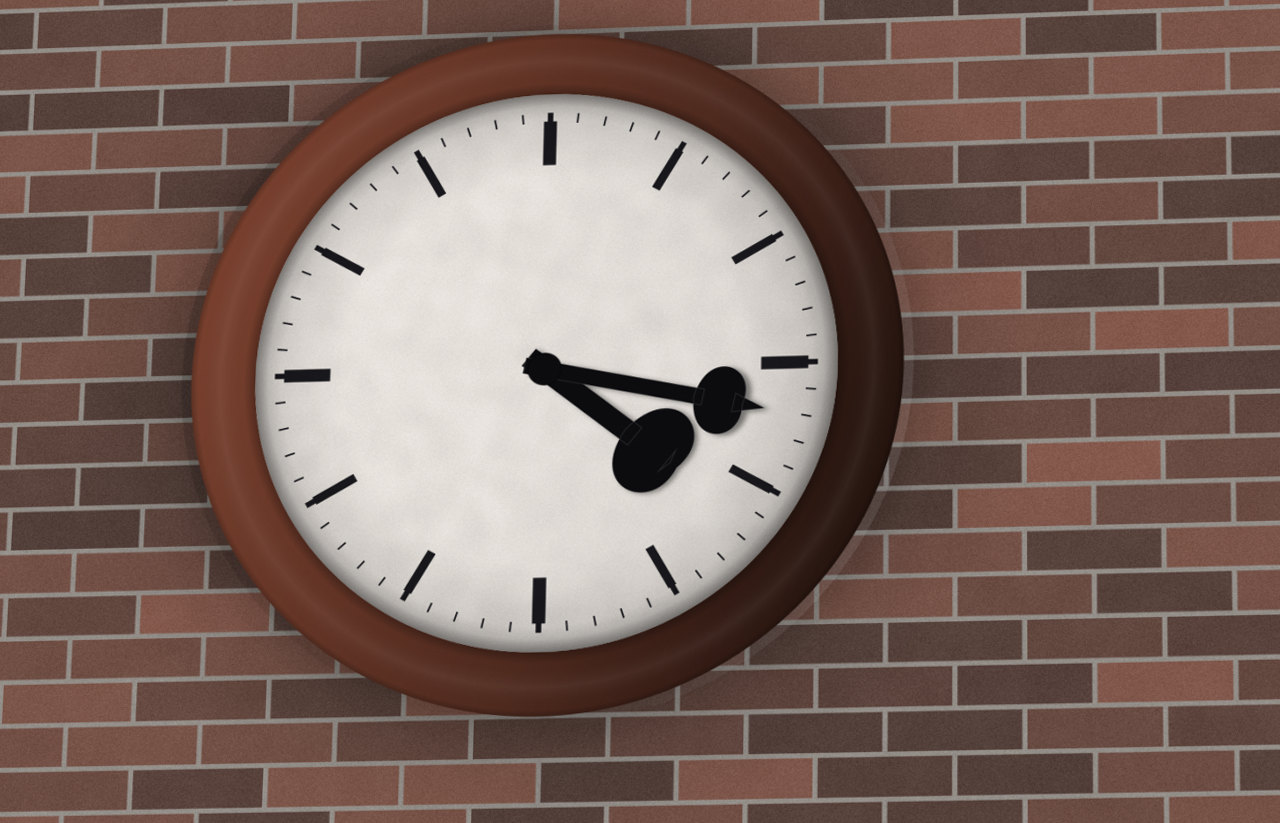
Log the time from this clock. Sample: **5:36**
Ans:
**4:17**
